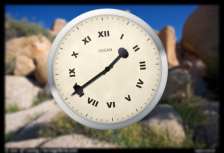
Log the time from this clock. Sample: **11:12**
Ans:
**1:40**
